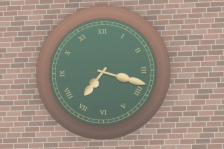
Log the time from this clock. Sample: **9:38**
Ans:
**7:18**
